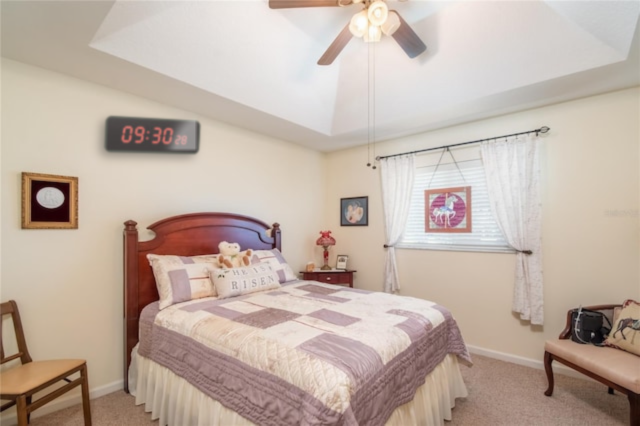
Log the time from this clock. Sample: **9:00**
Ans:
**9:30**
